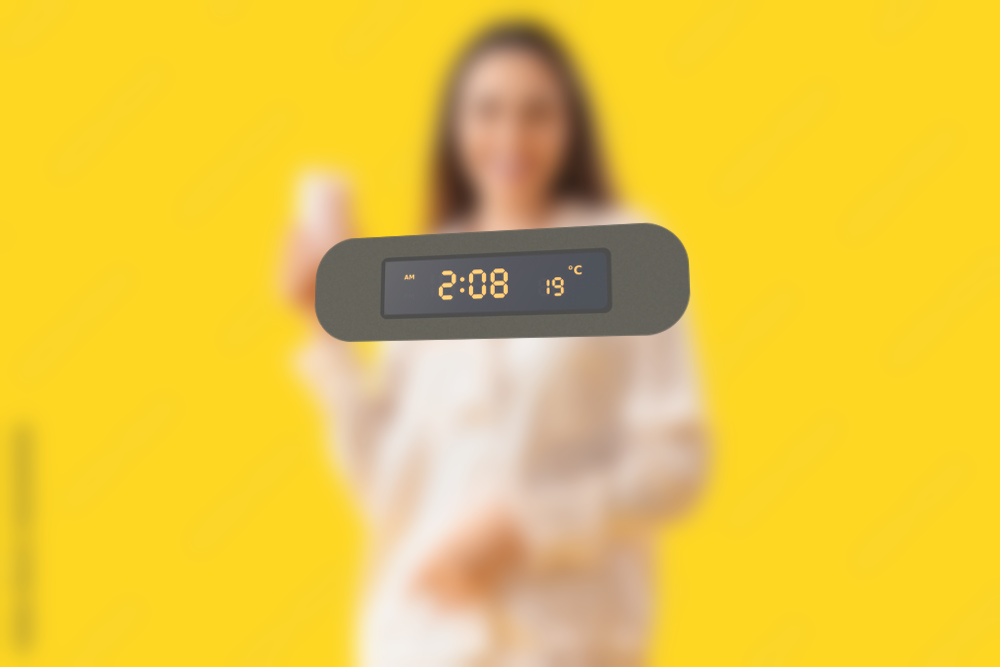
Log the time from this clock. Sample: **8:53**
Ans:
**2:08**
